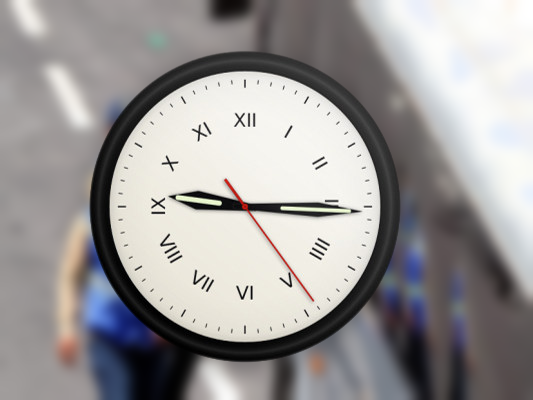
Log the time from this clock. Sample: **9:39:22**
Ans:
**9:15:24**
